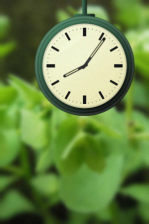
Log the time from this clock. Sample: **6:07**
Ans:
**8:06**
